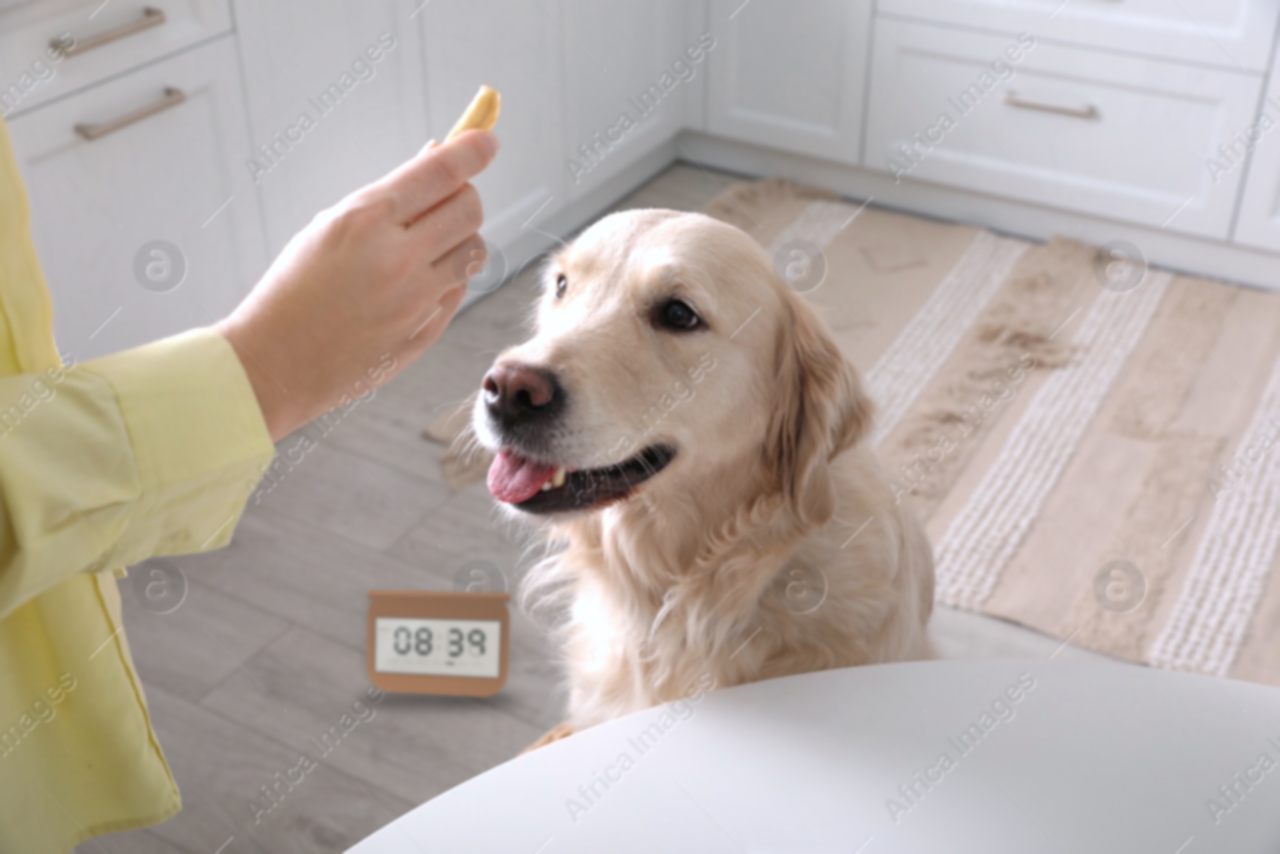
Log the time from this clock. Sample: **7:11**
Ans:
**8:39**
